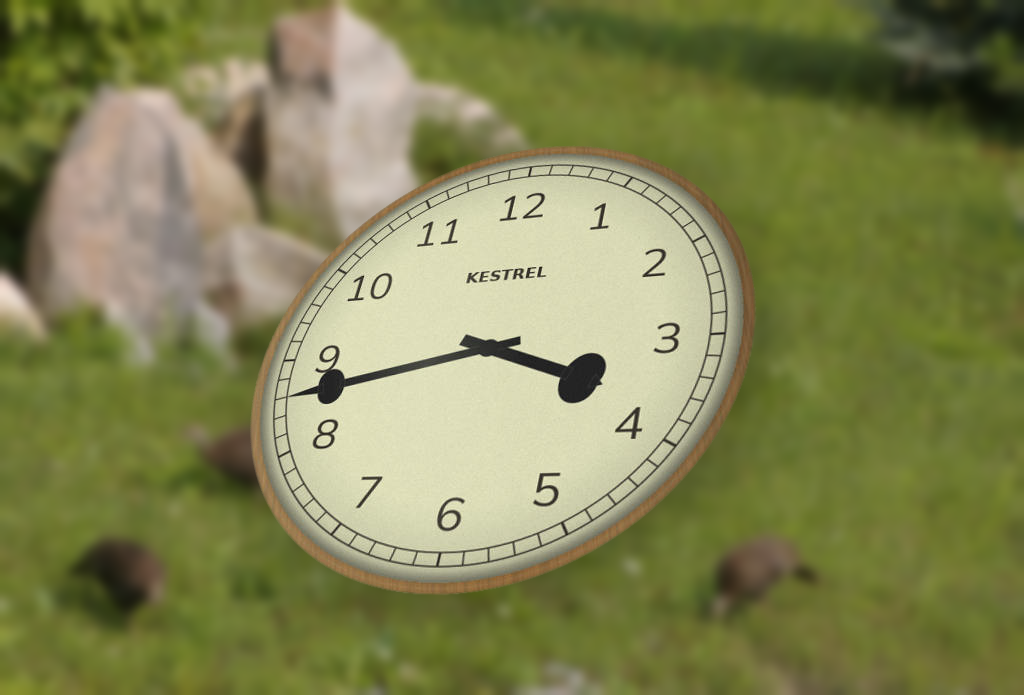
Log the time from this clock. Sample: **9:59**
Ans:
**3:43**
